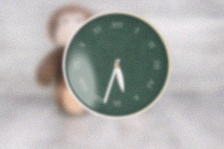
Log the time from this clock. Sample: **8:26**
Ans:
**5:33**
